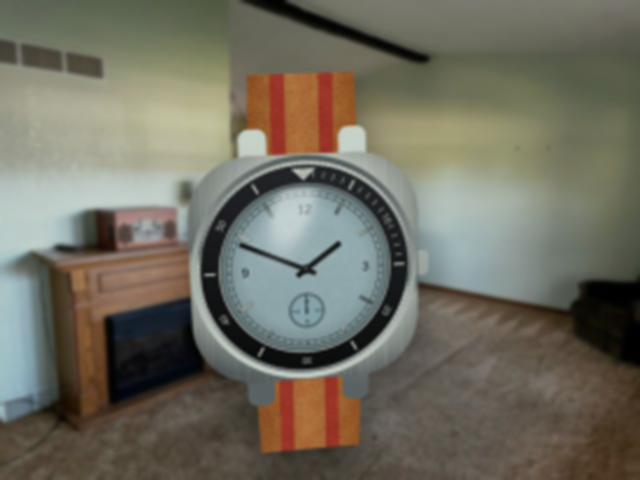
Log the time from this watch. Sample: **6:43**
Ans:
**1:49**
